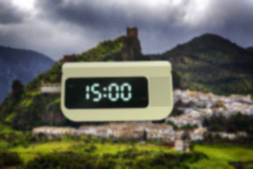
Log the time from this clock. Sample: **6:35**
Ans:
**15:00**
